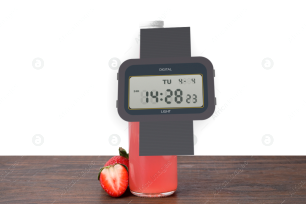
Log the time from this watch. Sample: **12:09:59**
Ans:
**14:28:23**
